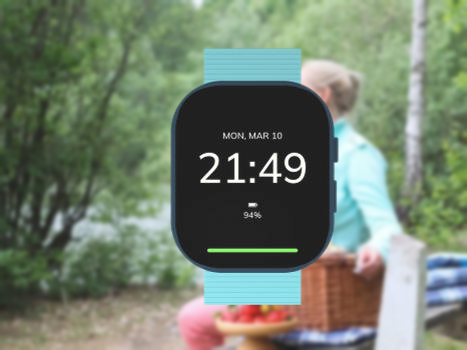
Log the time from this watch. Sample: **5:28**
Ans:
**21:49**
